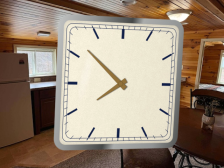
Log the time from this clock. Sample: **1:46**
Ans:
**7:52**
